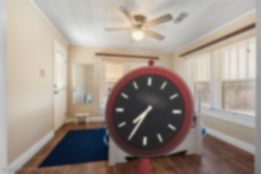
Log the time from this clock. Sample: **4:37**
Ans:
**7:35**
